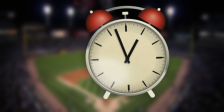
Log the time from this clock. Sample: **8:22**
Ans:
**12:57**
